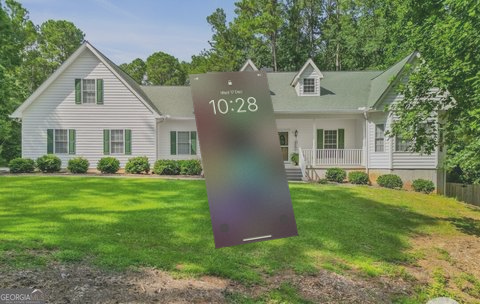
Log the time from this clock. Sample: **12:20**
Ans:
**10:28**
